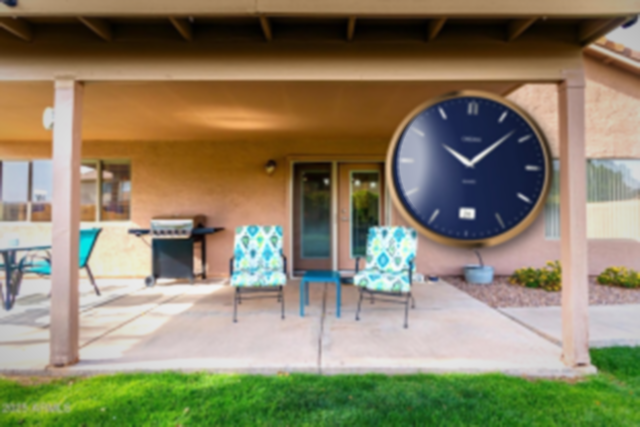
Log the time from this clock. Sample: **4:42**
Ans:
**10:08**
